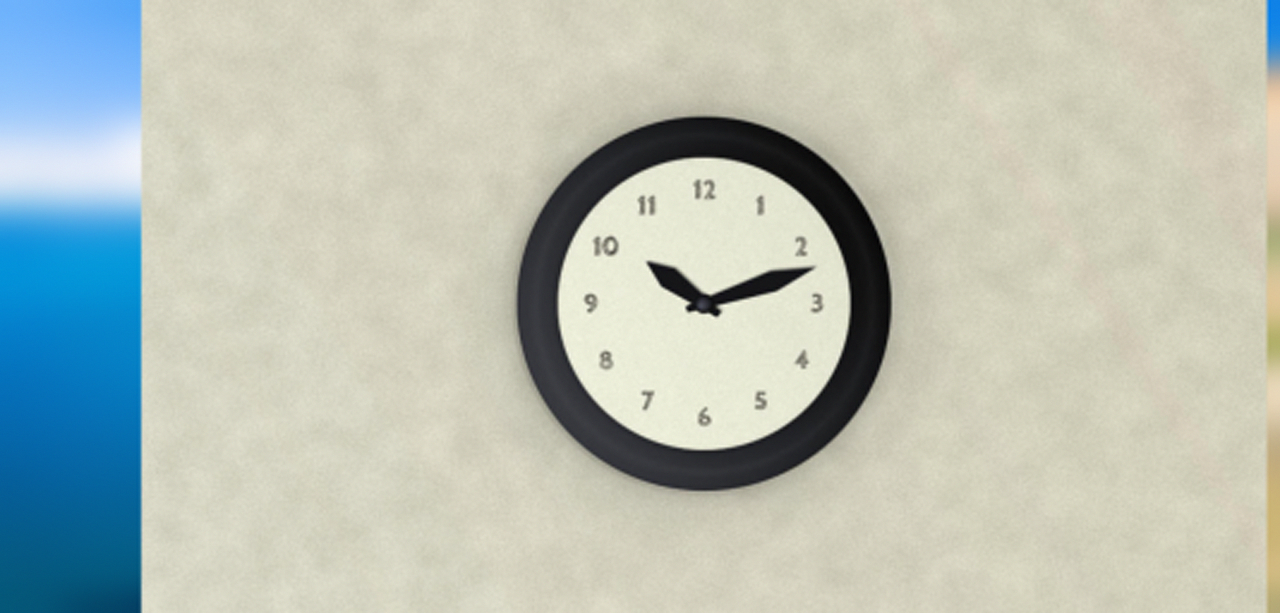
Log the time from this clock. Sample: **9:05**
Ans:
**10:12**
